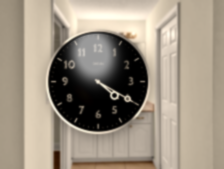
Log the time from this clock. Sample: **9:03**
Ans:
**4:20**
